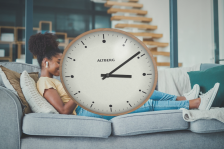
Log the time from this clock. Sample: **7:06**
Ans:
**3:09**
